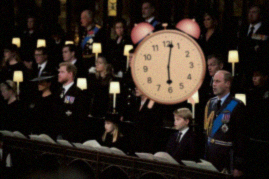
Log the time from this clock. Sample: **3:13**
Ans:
**6:02**
